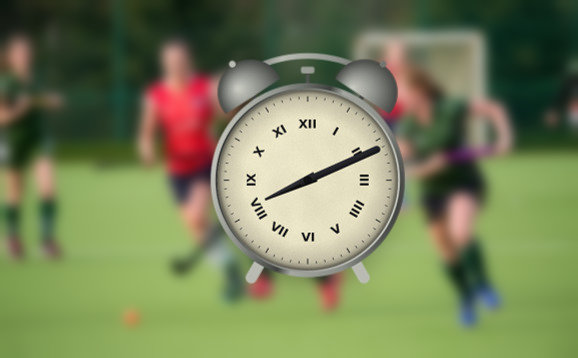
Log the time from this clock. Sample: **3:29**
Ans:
**8:11**
